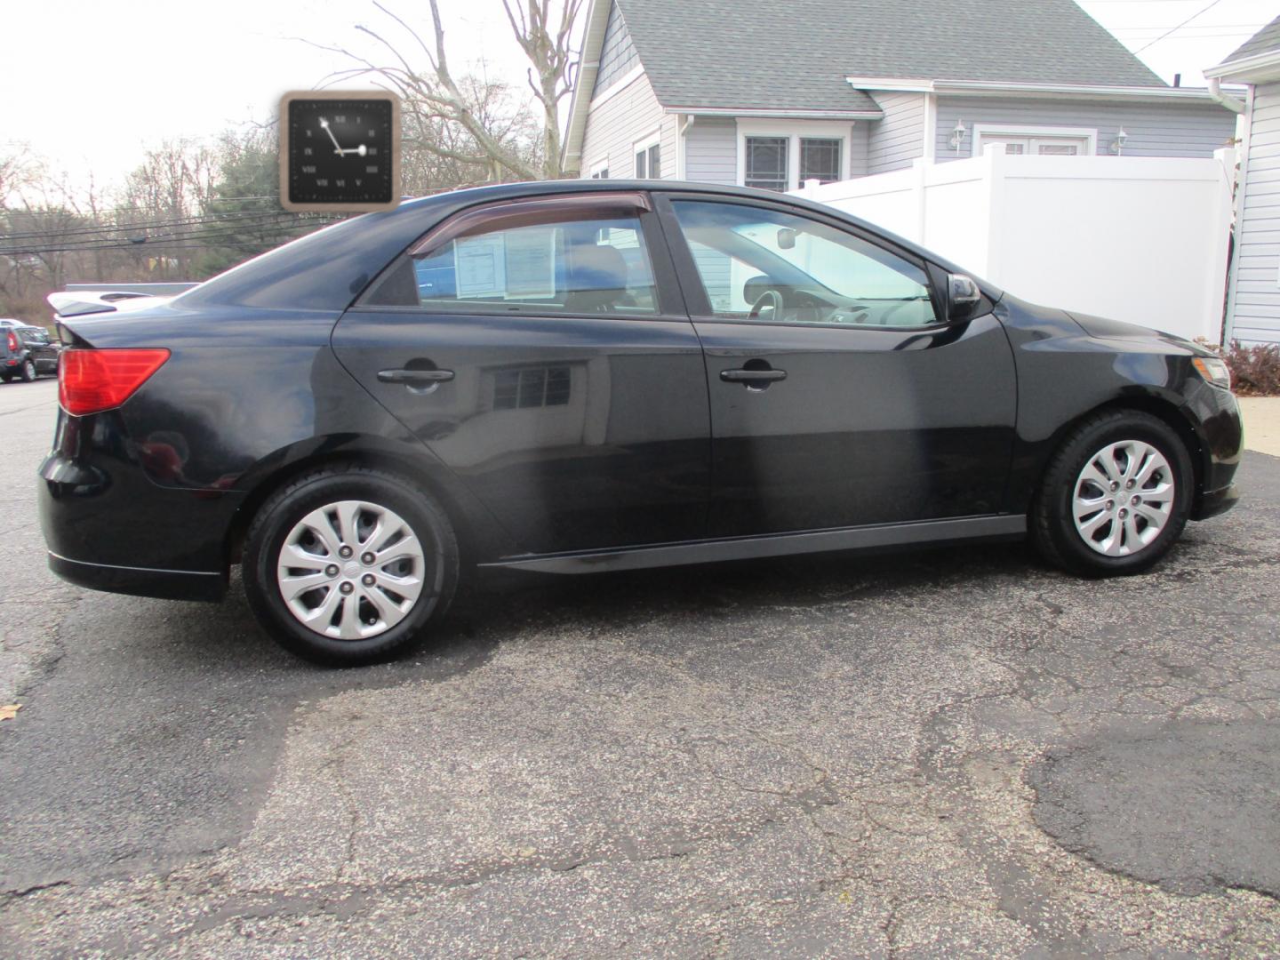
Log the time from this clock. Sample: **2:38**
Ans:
**2:55**
